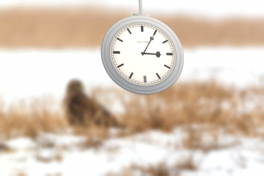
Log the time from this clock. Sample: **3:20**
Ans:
**3:05**
